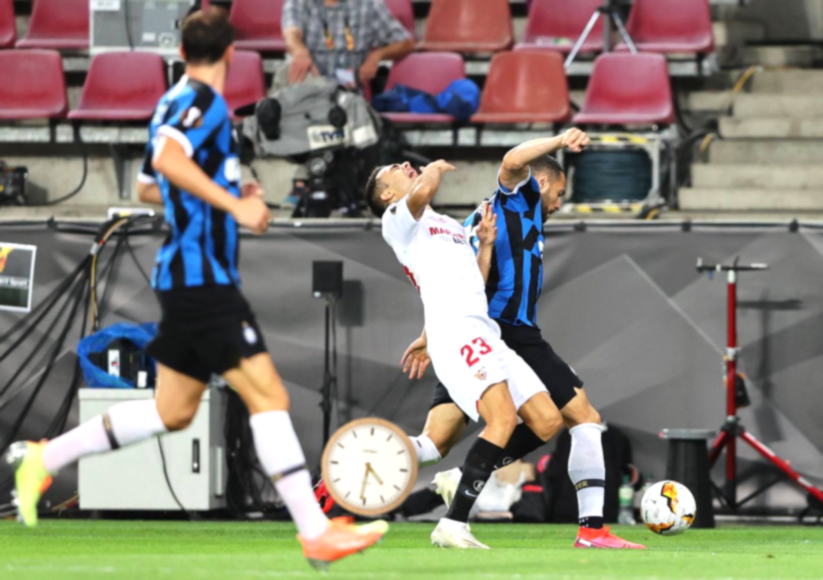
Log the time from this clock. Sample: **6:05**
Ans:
**4:31**
